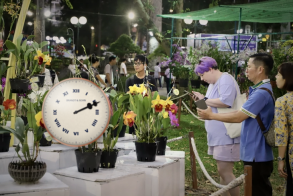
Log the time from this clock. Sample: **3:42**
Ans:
**2:11**
